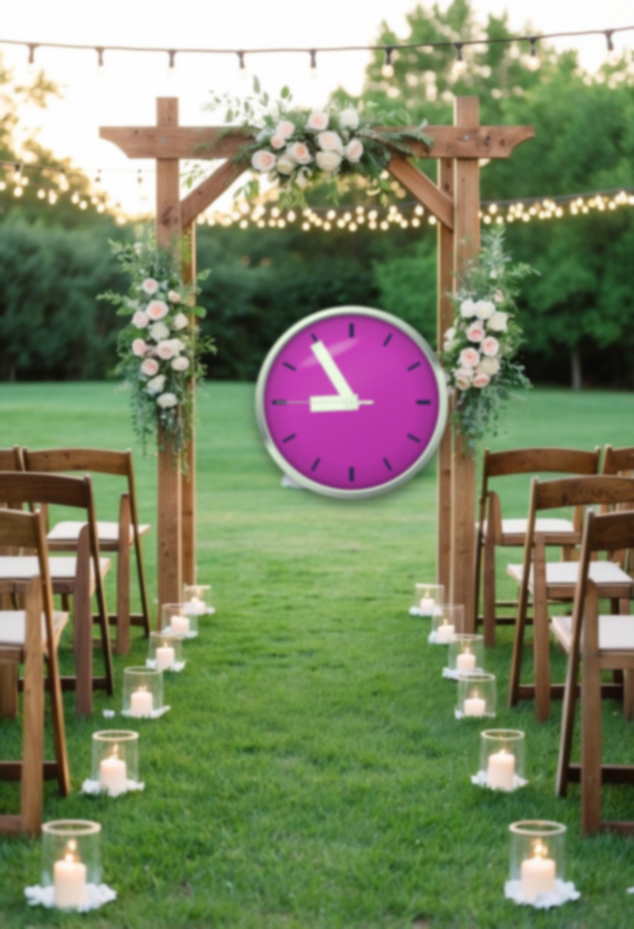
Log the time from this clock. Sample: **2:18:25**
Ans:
**8:54:45**
